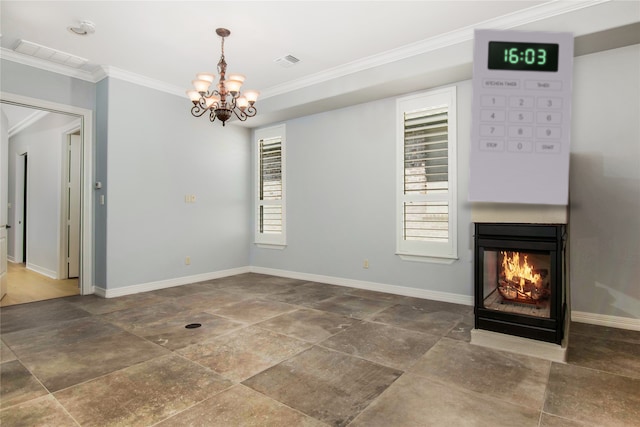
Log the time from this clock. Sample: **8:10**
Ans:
**16:03**
